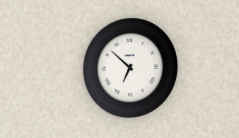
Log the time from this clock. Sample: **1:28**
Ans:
**6:52**
